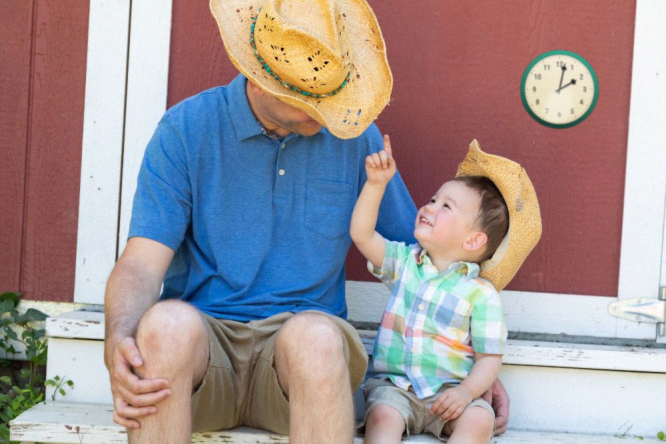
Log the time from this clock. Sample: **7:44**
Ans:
**2:02**
